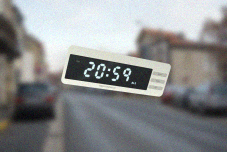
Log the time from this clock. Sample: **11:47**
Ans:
**20:59**
